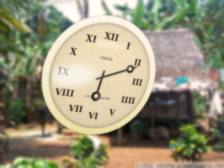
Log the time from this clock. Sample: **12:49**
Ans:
**6:11**
